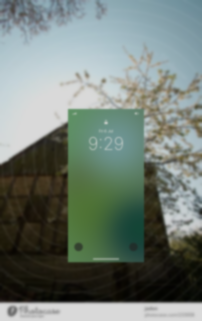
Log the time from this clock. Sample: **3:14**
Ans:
**9:29**
